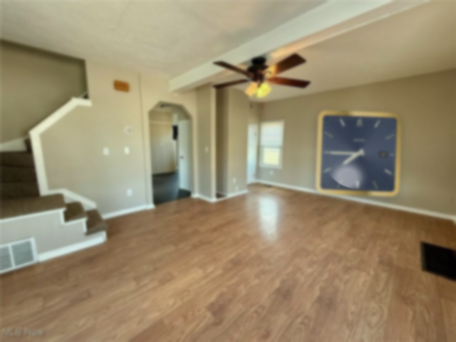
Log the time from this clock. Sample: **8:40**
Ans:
**7:45**
